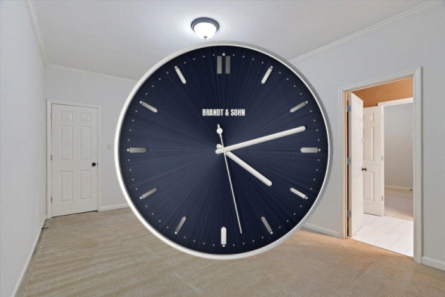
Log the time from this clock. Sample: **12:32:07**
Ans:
**4:12:28**
